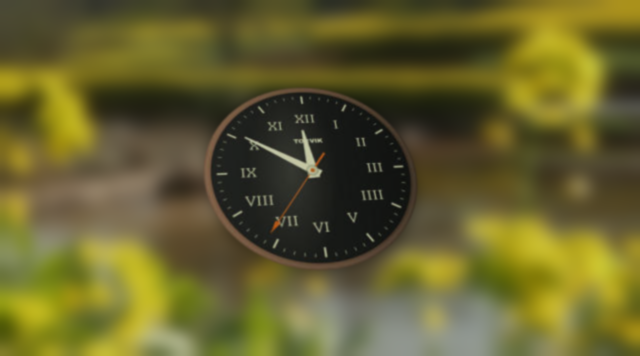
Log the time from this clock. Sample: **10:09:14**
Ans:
**11:50:36**
